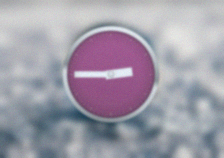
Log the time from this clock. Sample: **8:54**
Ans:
**2:45**
